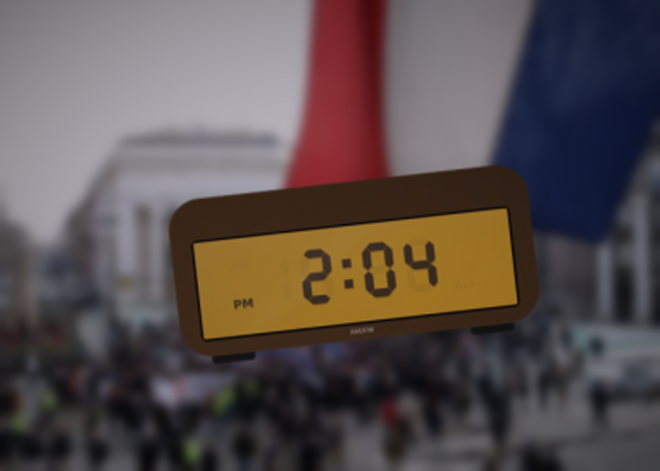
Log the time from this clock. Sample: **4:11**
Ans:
**2:04**
